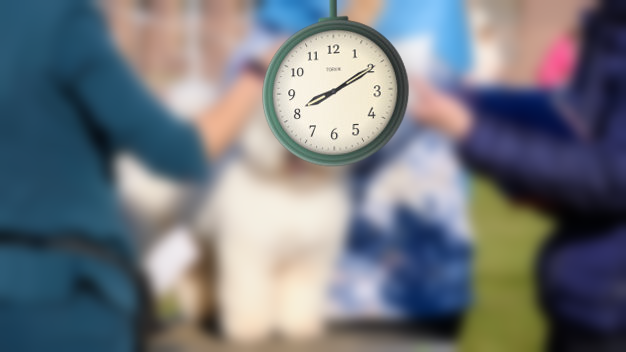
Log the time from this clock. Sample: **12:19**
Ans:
**8:10**
